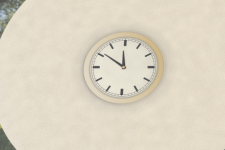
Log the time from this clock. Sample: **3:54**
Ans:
**11:51**
